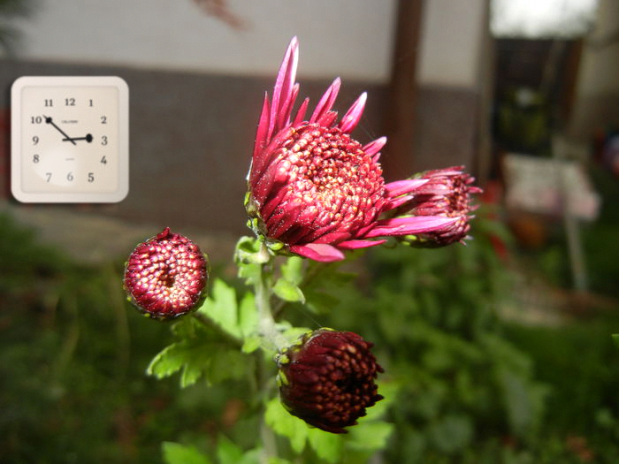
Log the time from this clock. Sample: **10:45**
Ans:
**2:52**
